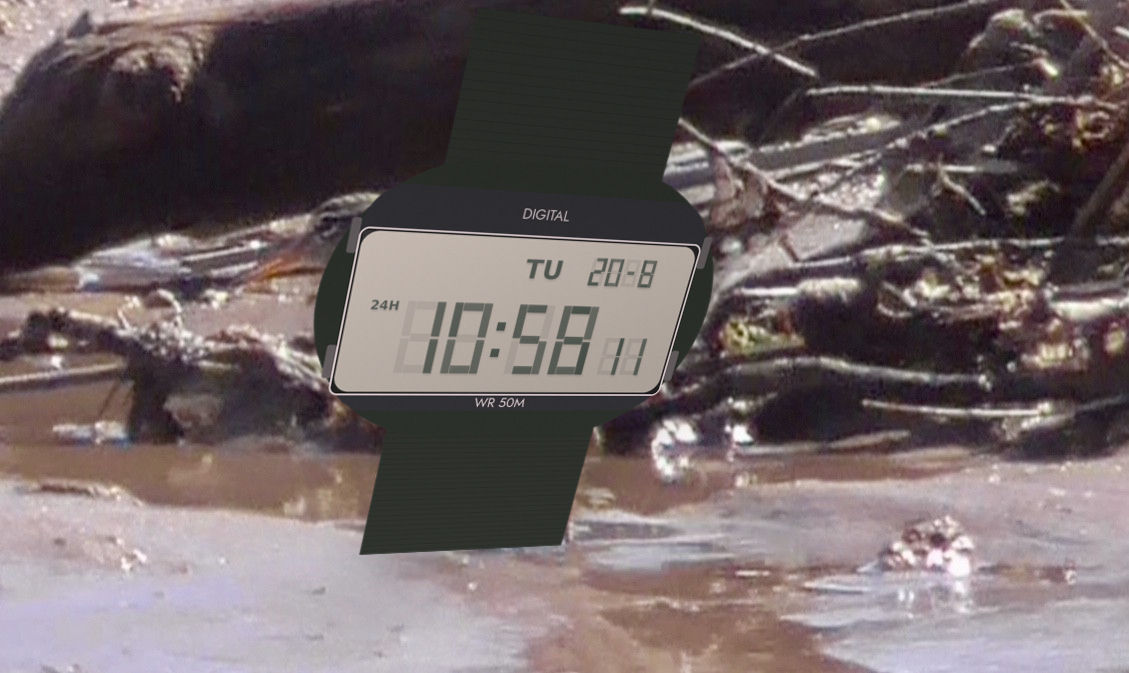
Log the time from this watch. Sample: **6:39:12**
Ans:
**10:58:11**
